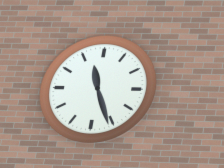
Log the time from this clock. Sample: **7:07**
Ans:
**11:26**
